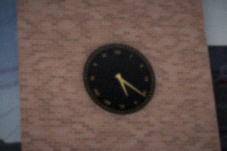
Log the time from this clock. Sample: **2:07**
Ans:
**5:21**
